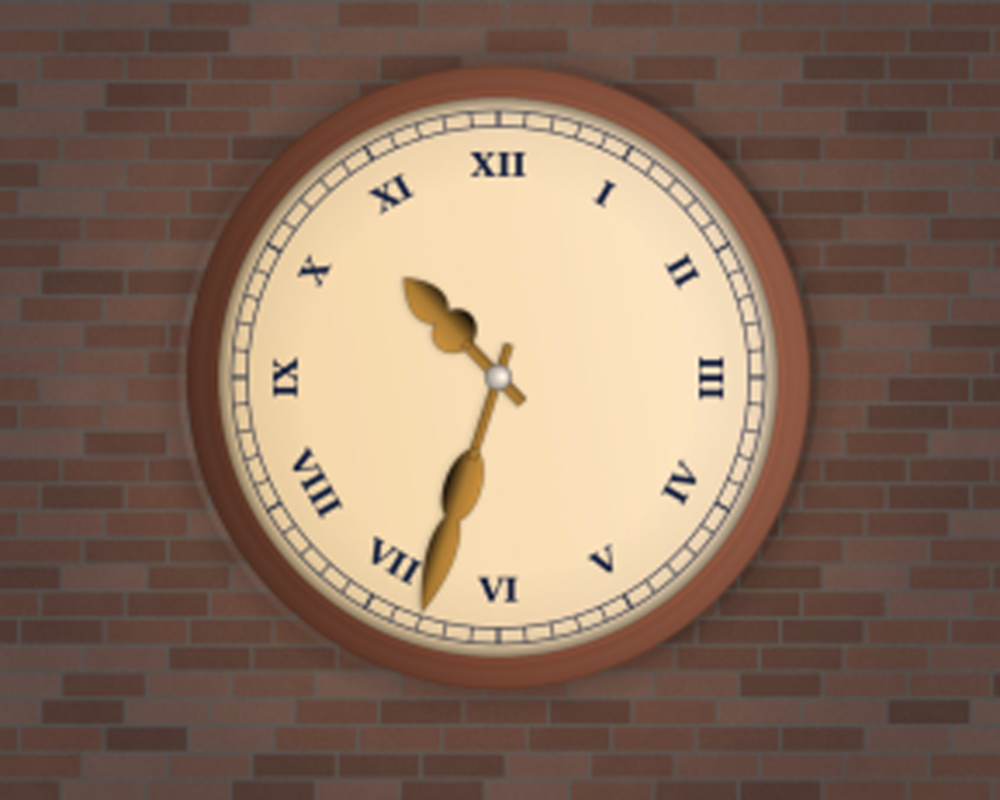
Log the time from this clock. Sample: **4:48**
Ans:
**10:33**
